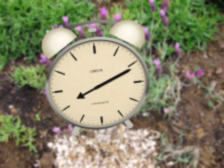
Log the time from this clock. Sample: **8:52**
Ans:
**8:11**
